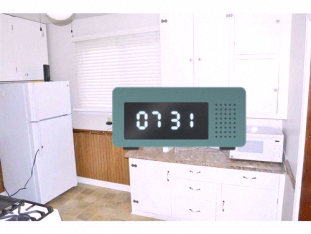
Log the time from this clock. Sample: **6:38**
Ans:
**7:31**
